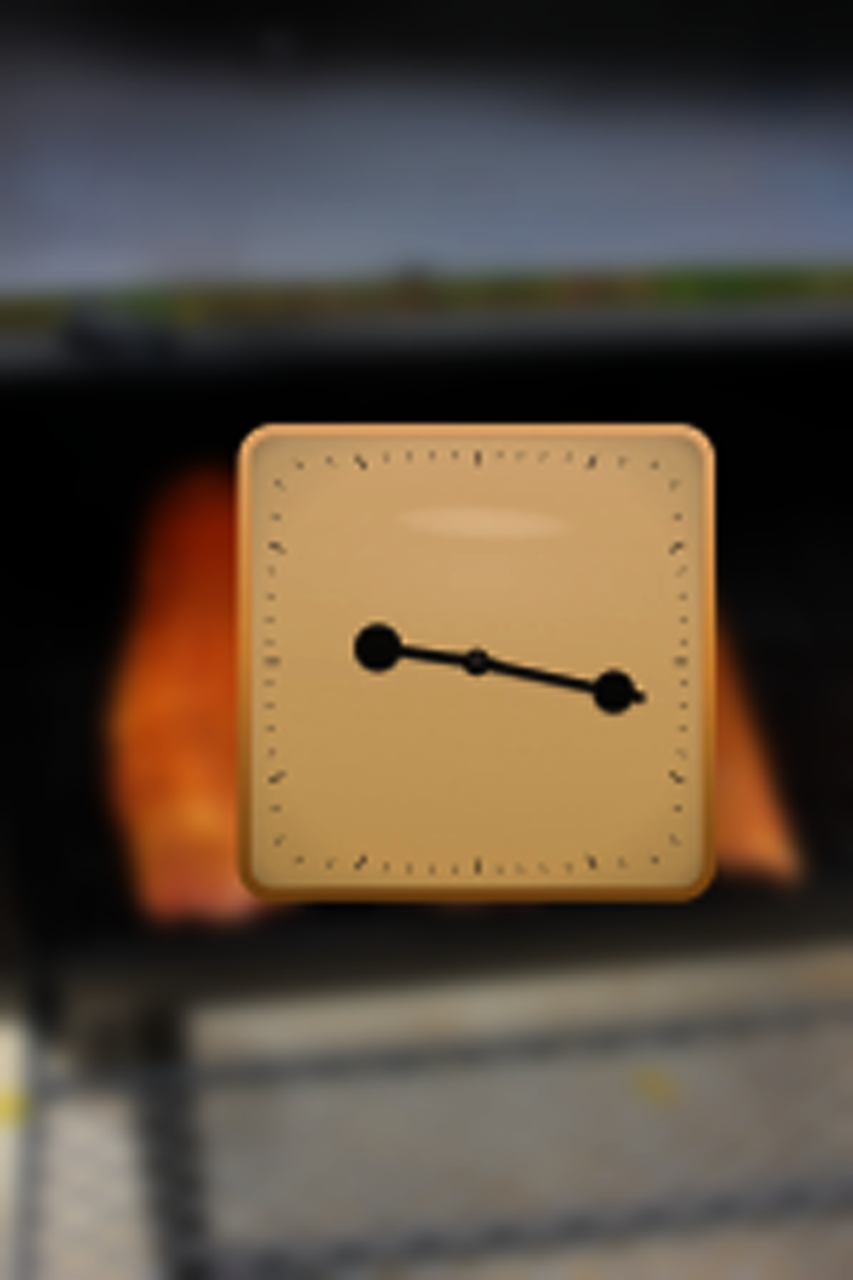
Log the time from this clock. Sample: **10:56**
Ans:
**9:17**
